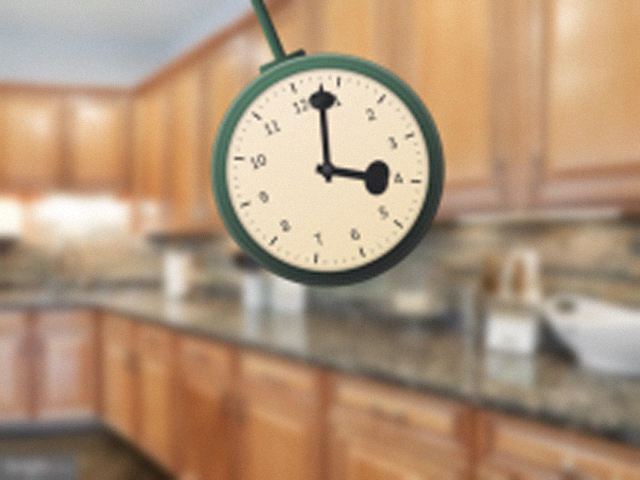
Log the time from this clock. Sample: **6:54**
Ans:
**4:03**
